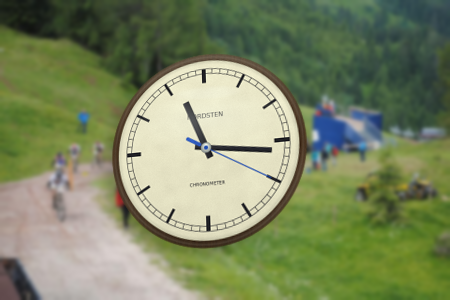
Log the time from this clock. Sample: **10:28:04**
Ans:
**11:16:20**
